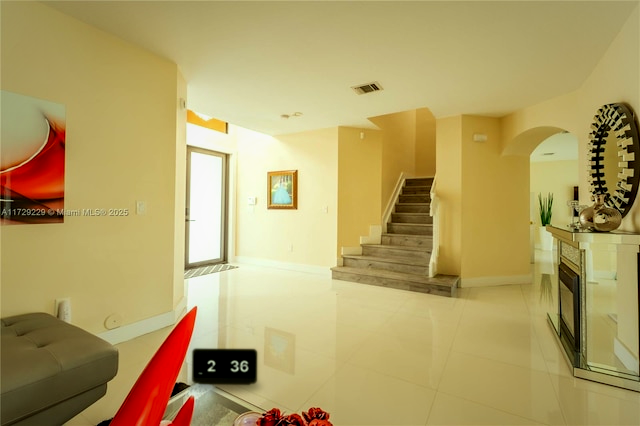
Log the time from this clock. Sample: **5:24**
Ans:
**2:36**
